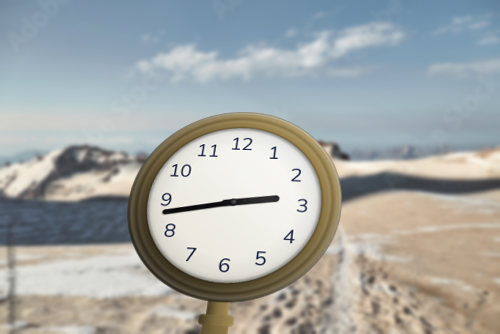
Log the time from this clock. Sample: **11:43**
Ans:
**2:43**
